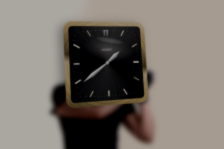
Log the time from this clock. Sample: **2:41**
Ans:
**1:39**
